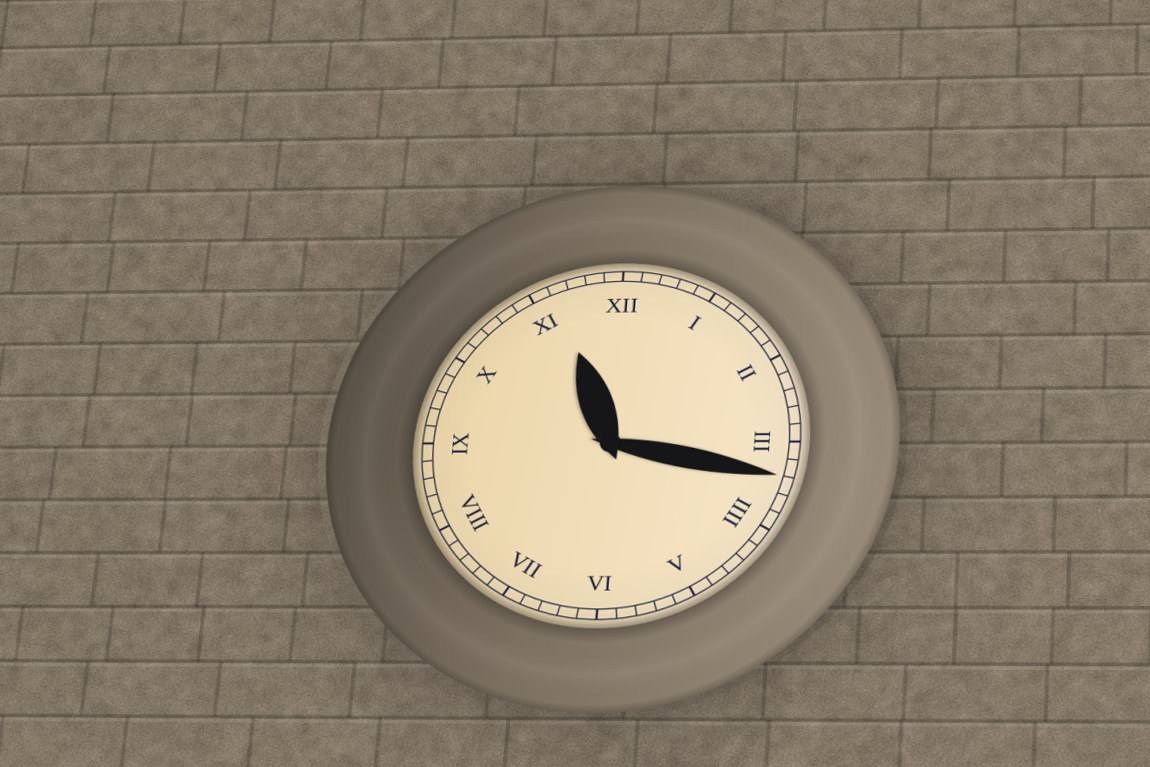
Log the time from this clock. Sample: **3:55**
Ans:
**11:17**
